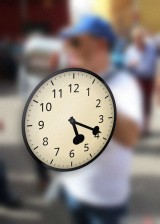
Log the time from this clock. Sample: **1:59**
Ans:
**5:19**
